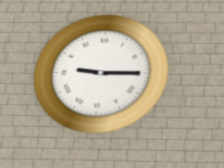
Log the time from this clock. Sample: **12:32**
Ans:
**9:15**
